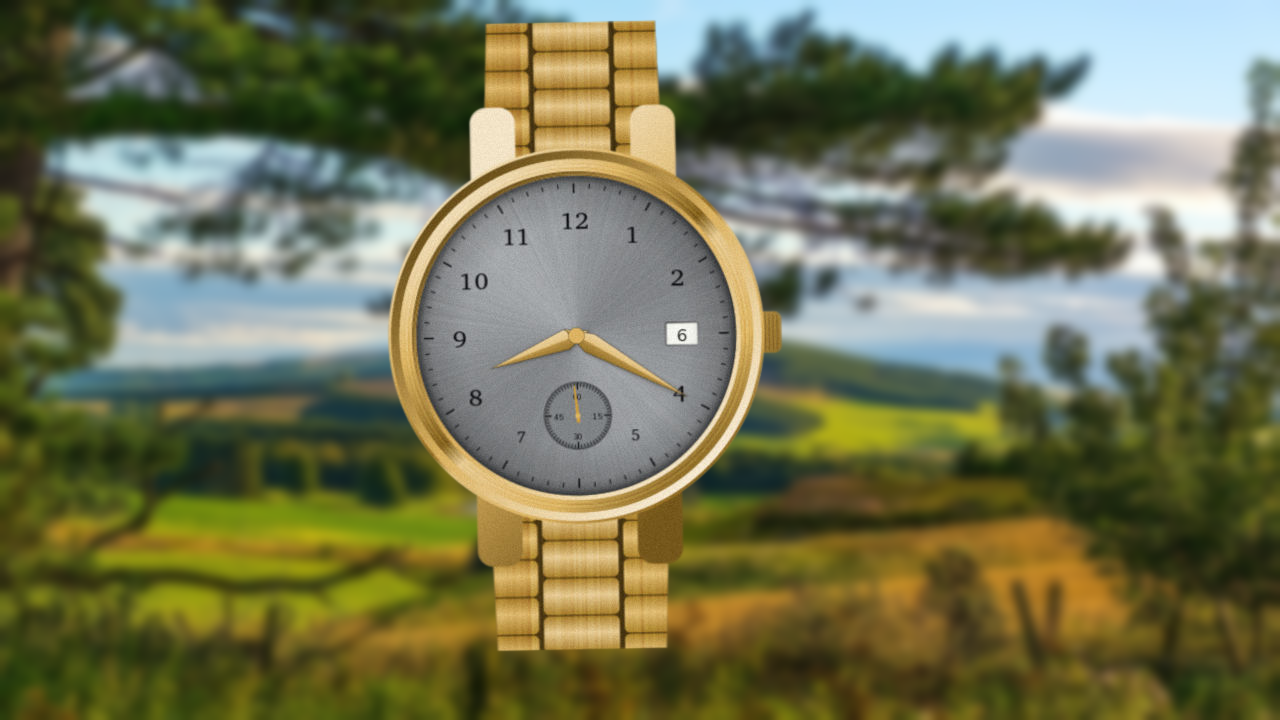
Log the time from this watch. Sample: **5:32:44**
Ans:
**8:19:59**
